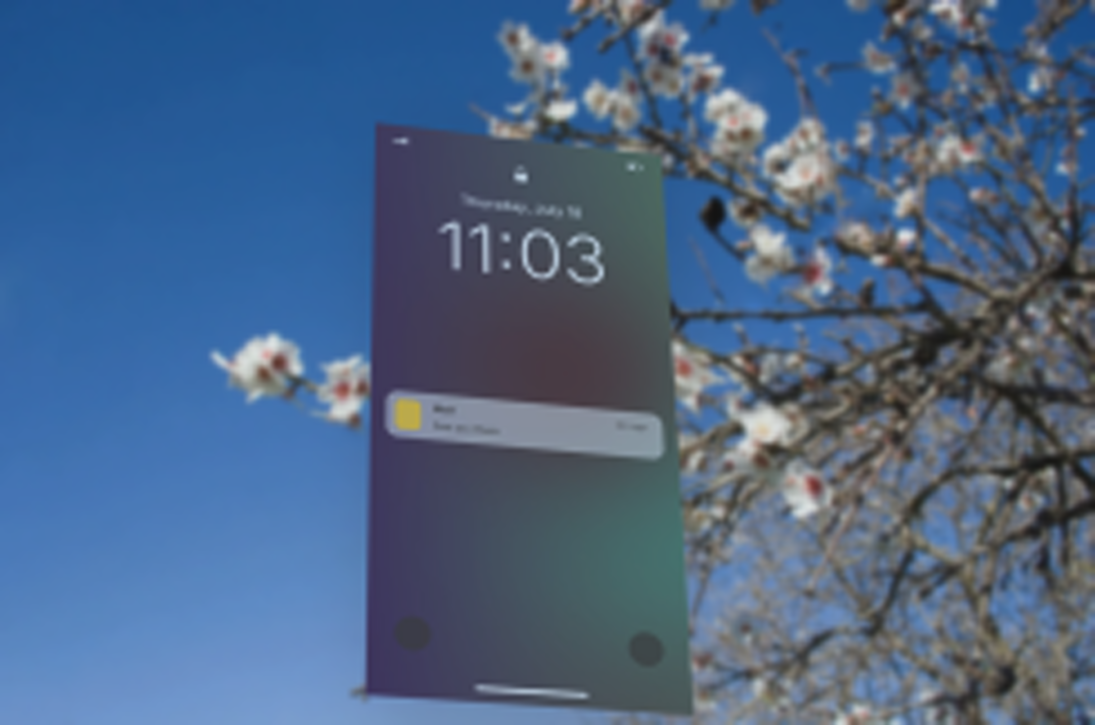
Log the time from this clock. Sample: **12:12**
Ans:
**11:03**
